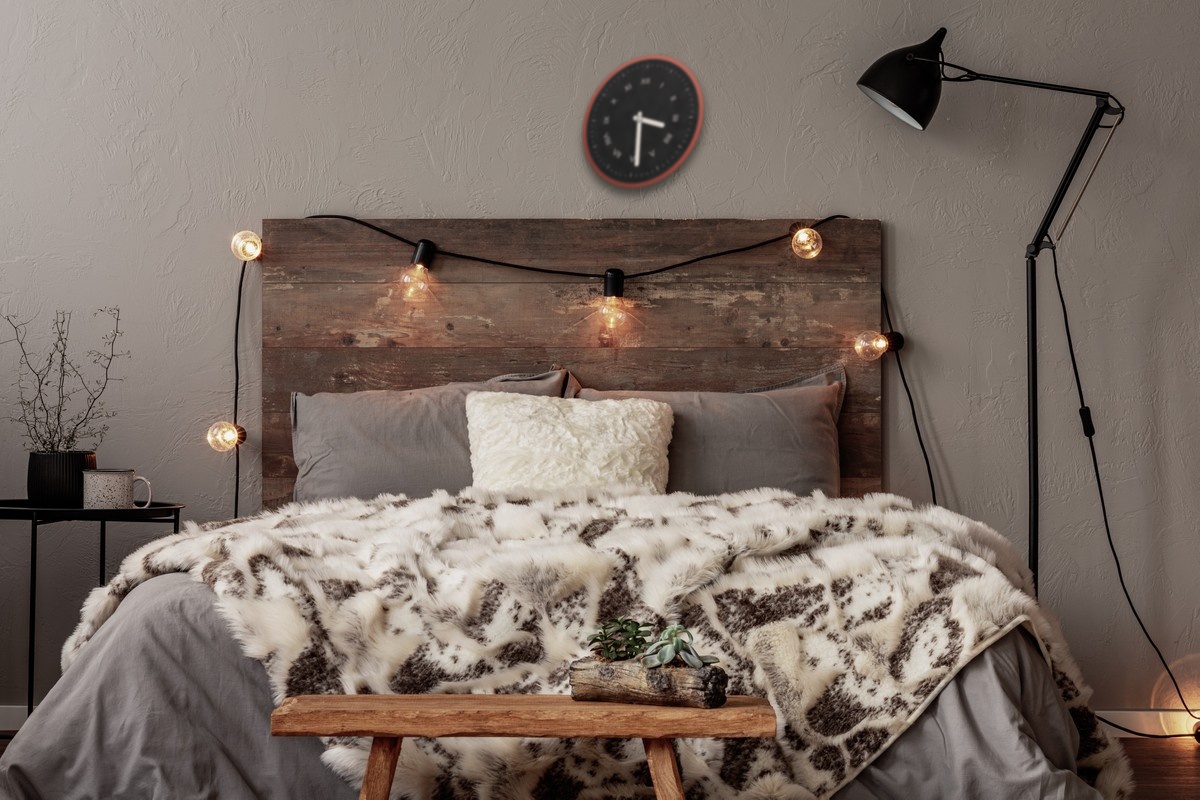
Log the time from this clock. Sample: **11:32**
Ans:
**3:29**
